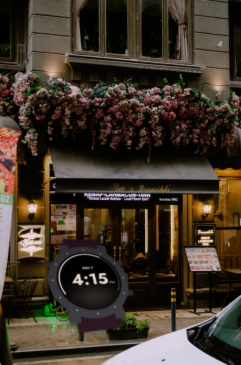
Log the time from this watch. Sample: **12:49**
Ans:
**4:15**
